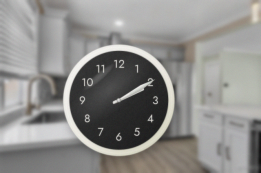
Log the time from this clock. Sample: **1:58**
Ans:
**2:10**
